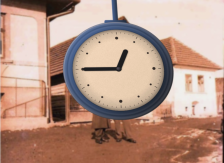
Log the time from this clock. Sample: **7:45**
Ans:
**12:45**
